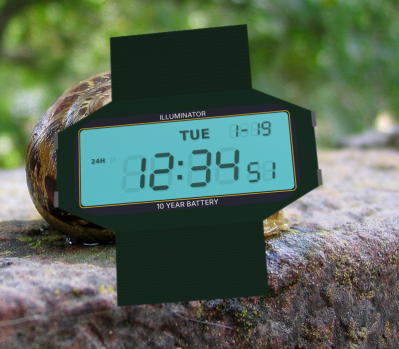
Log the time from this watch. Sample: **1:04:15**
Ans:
**12:34:51**
